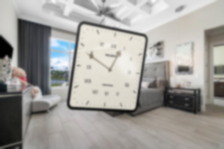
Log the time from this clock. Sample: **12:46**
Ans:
**12:49**
